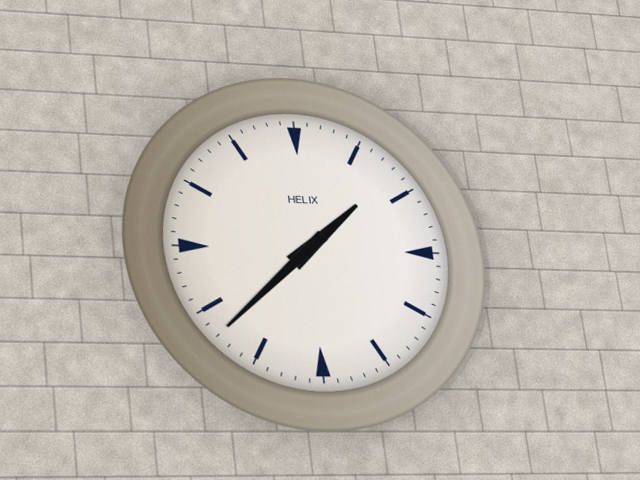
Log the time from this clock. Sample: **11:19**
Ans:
**1:38**
